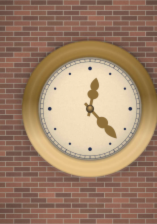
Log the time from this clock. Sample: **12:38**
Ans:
**12:23**
